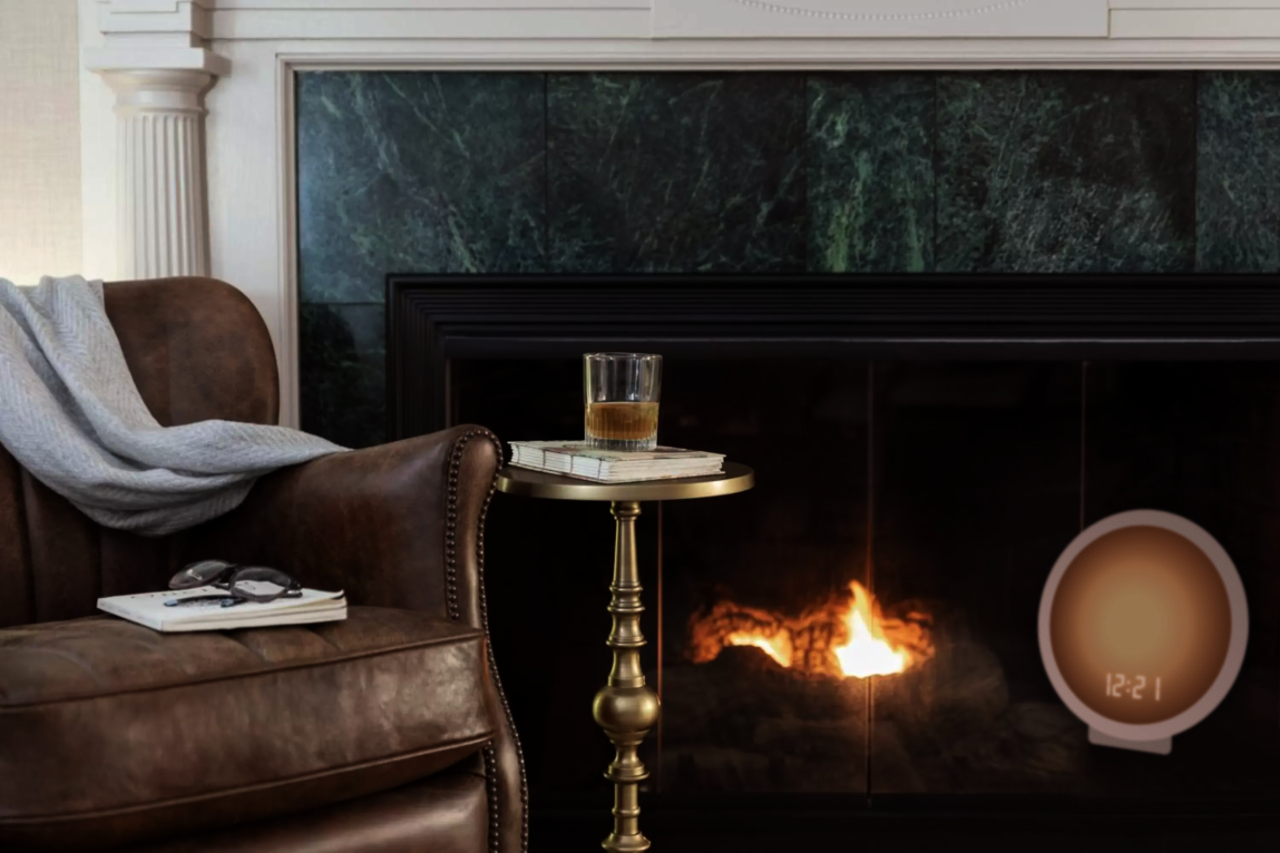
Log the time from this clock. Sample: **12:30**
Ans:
**12:21**
